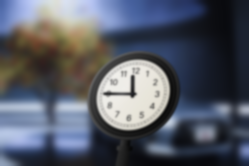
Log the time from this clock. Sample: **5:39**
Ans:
**11:45**
